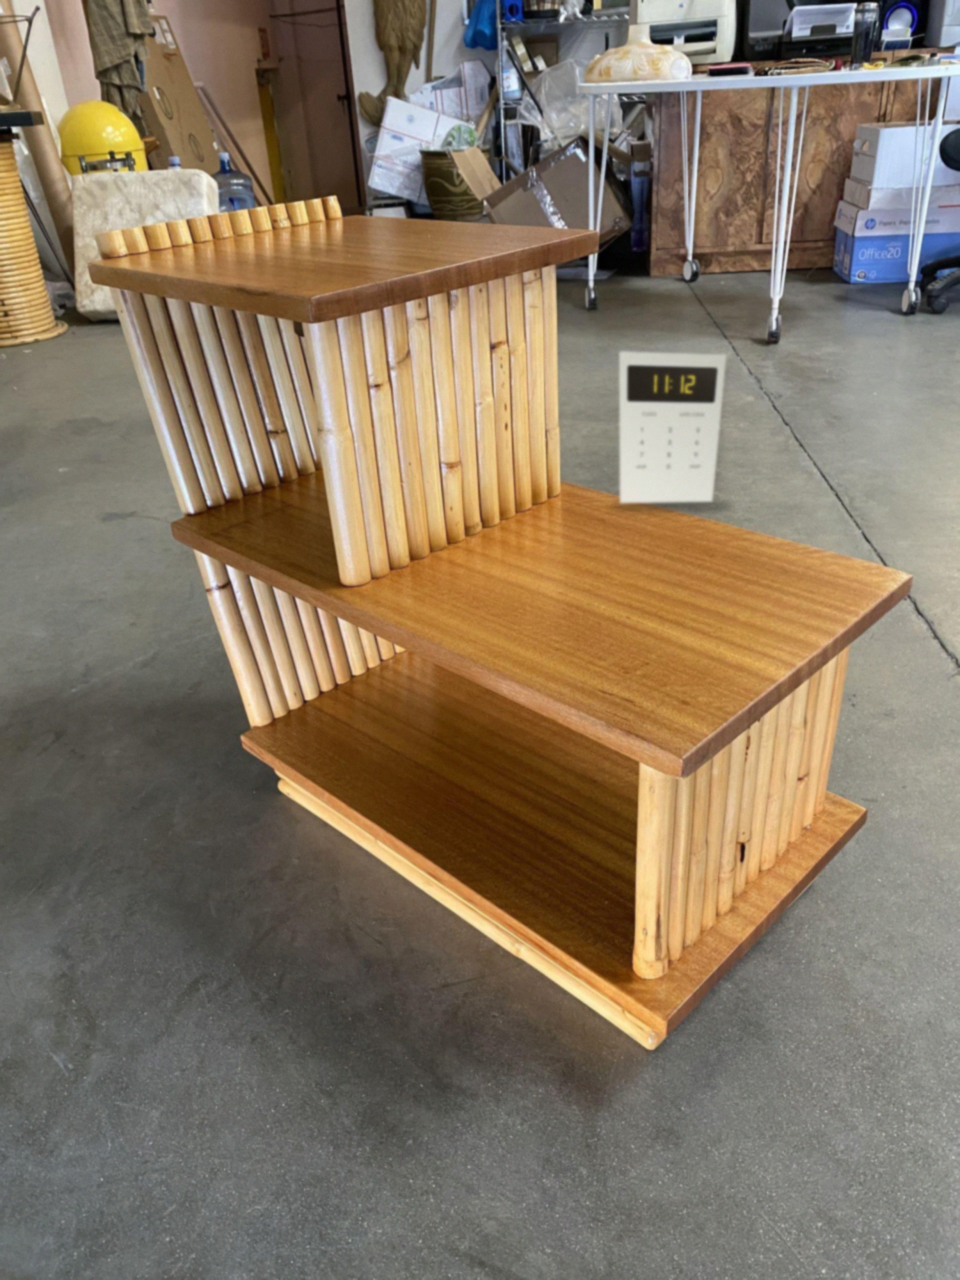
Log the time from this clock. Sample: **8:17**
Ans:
**11:12**
